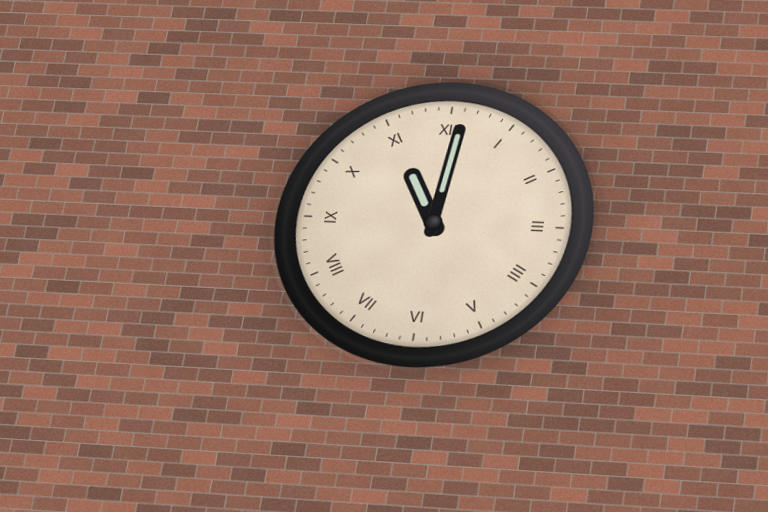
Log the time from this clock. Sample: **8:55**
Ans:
**11:01**
